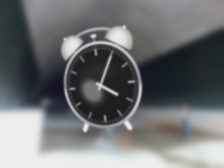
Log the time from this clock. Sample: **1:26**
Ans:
**4:05**
